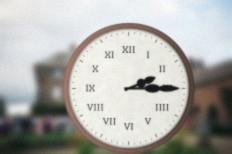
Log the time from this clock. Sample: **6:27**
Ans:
**2:15**
